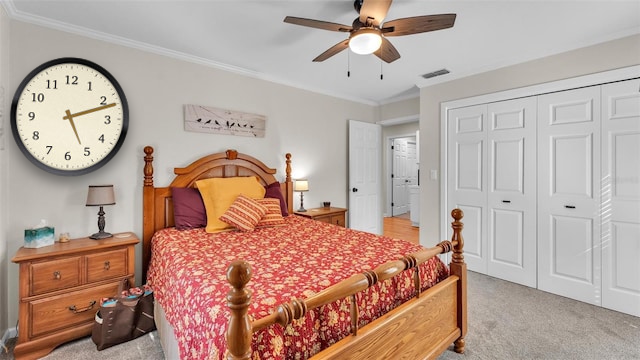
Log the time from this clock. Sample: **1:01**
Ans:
**5:12**
